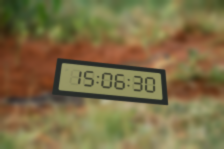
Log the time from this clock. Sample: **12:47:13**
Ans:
**15:06:30**
